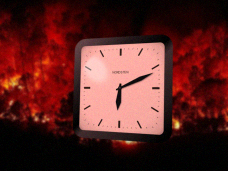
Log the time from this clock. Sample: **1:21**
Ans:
**6:11**
